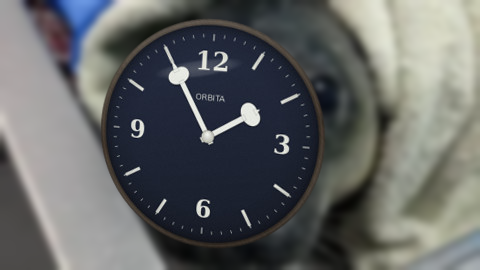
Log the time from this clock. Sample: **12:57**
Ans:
**1:55**
